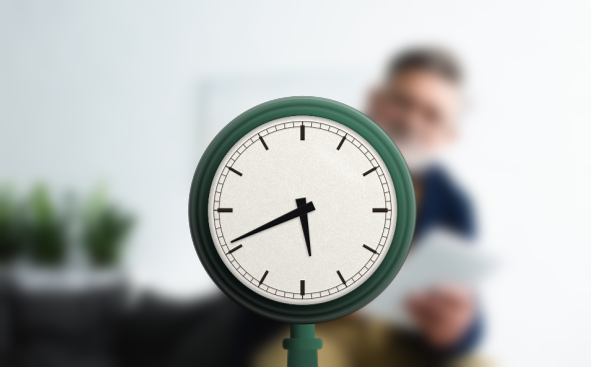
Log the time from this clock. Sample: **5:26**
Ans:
**5:41**
